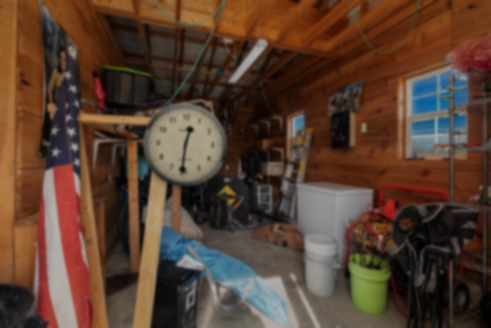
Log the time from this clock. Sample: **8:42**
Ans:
**12:31**
